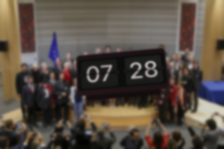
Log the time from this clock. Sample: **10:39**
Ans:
**7:28**
